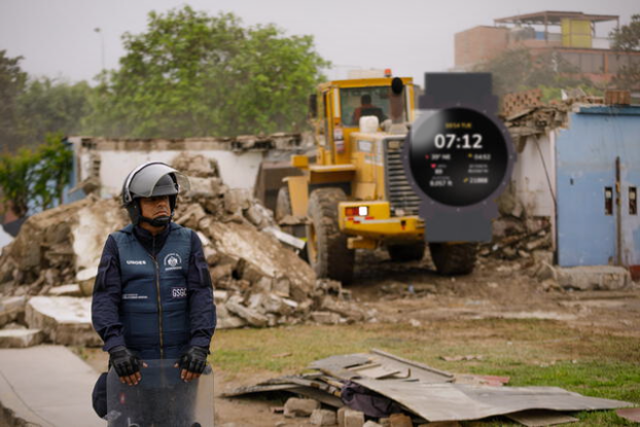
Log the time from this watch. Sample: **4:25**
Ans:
**7:12**
